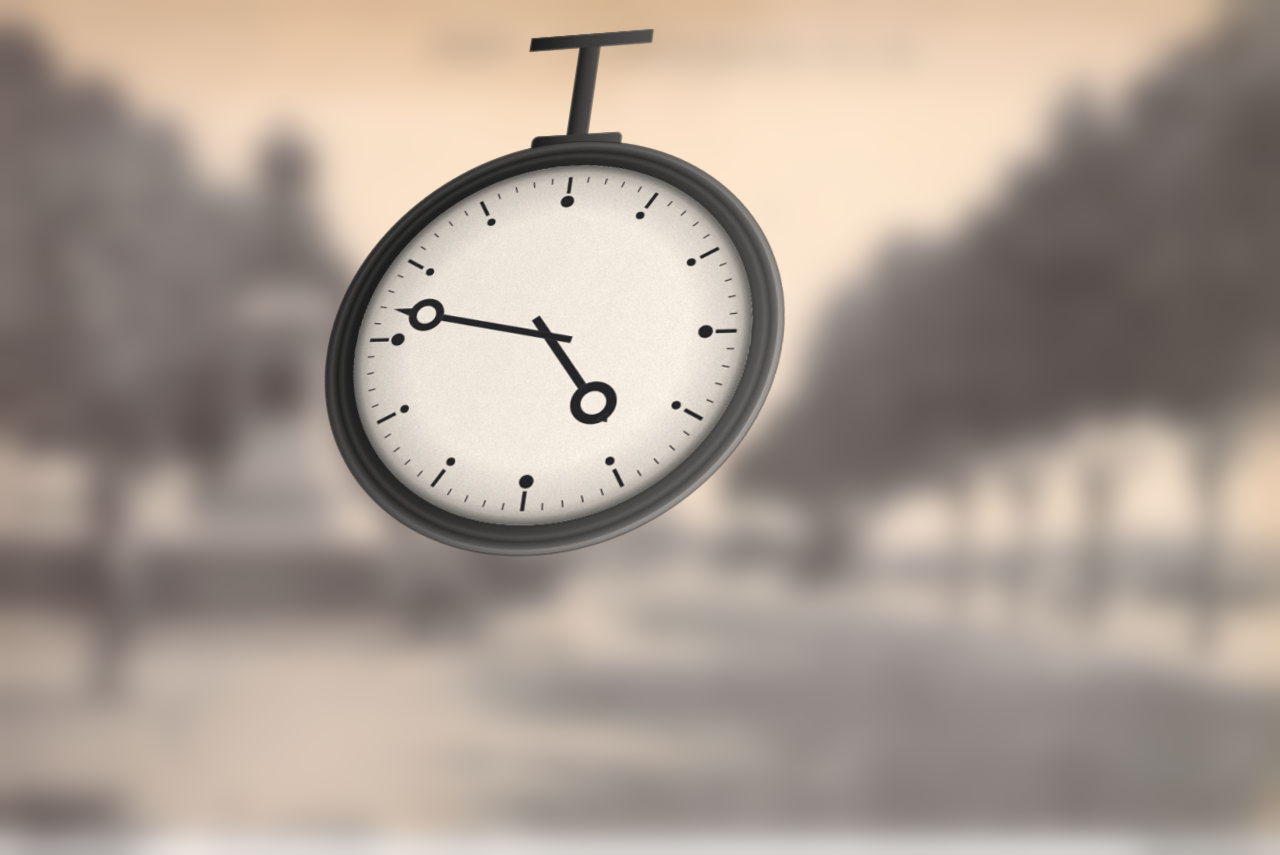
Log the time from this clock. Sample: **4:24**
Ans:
**4:47**
